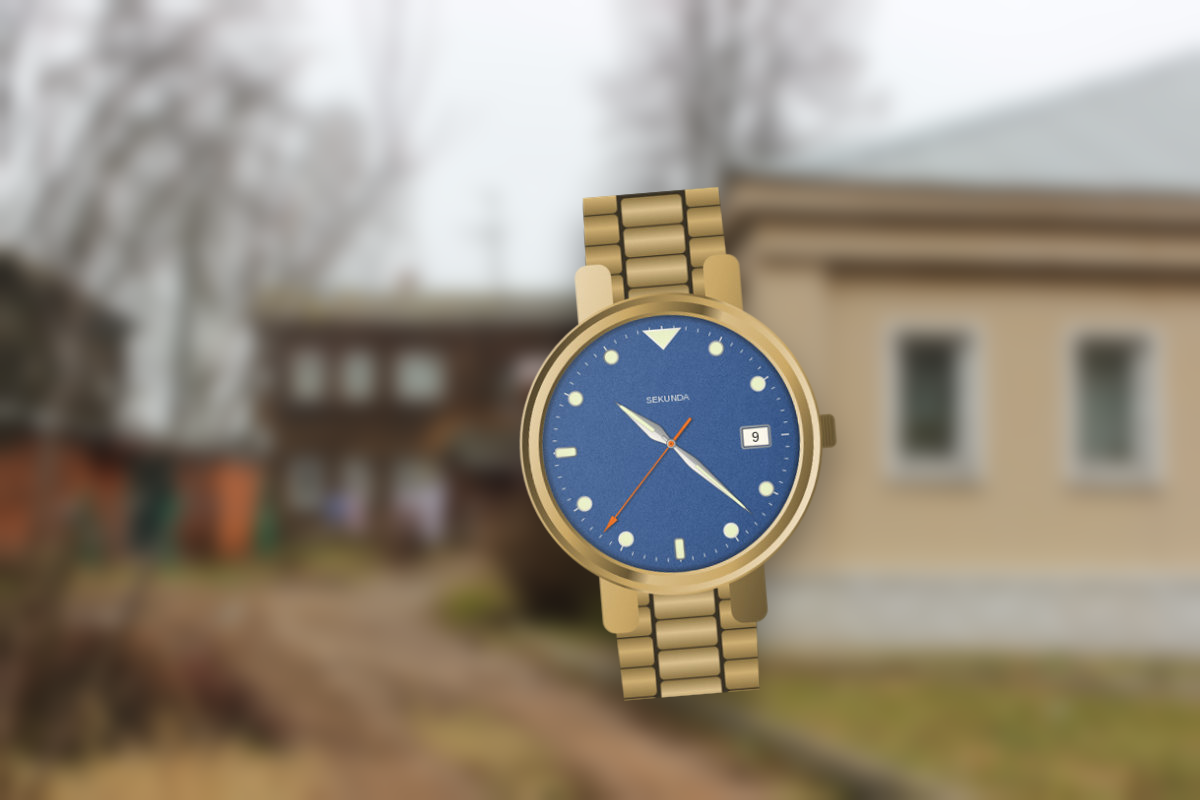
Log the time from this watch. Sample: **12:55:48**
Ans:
**10:22:37**
